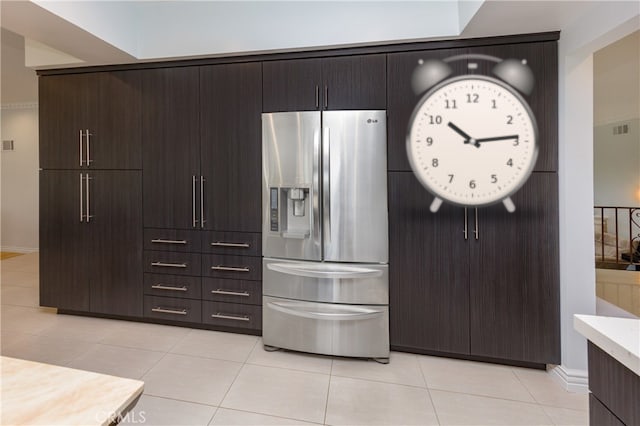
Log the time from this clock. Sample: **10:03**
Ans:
**10:14**
